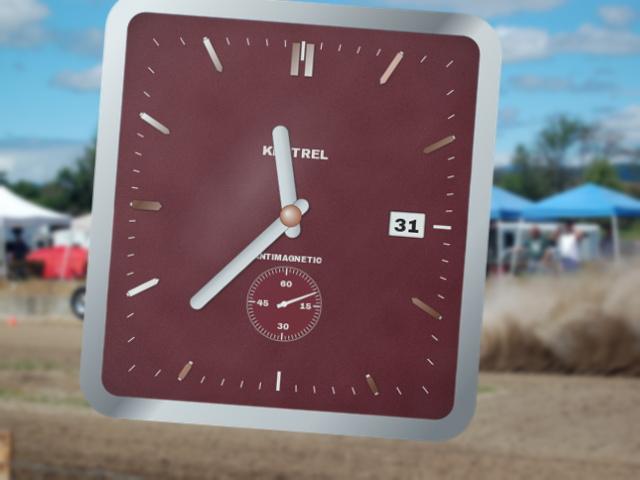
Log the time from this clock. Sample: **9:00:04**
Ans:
**11:37:11**
